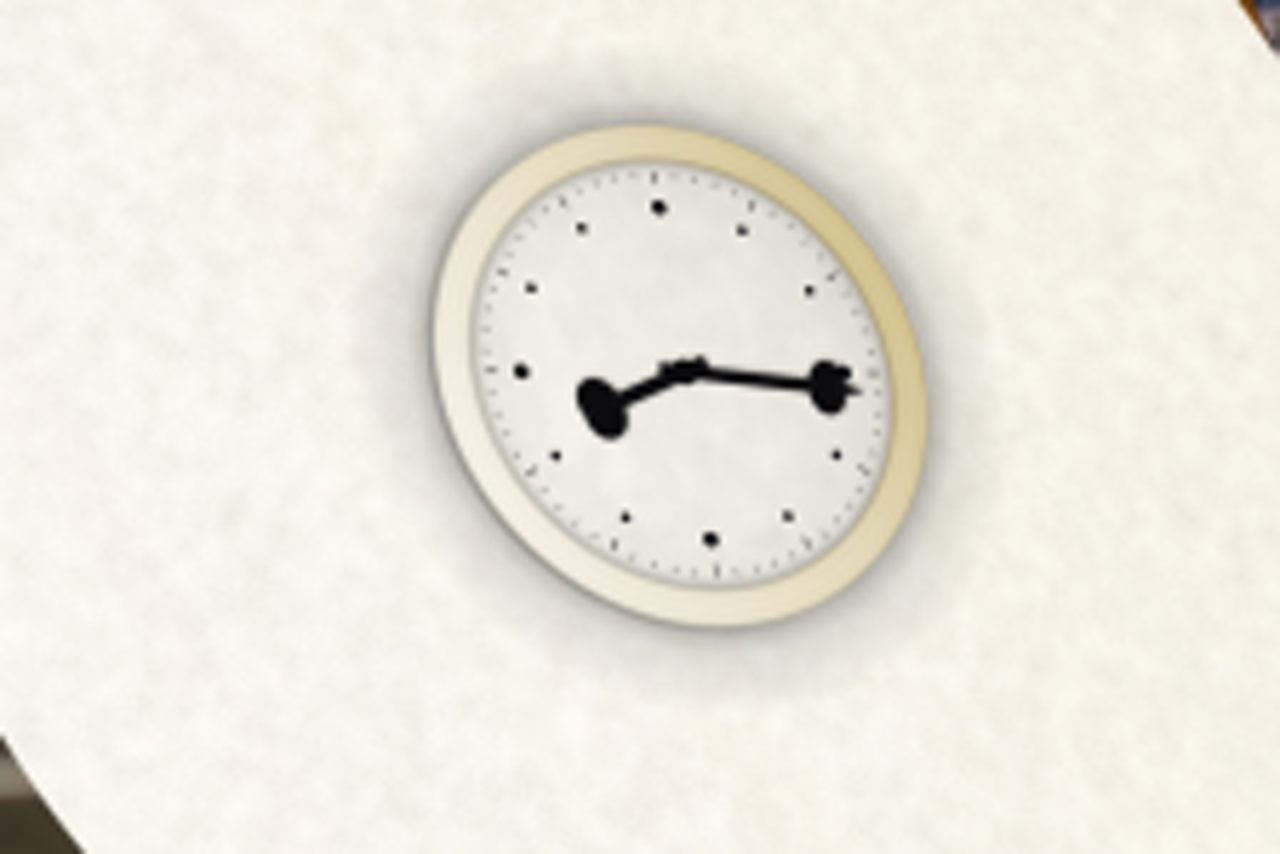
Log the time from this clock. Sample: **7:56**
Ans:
**8:16**
